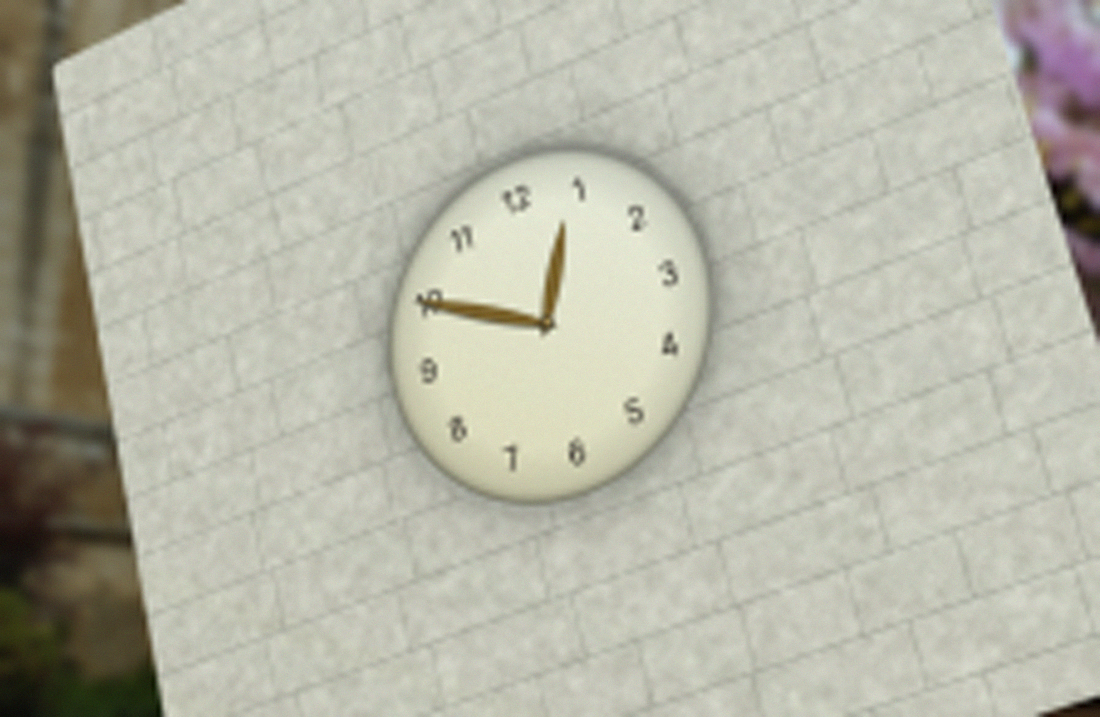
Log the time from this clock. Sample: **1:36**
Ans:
**12:50**
